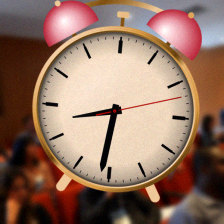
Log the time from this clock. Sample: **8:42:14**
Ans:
**8:31:12**
